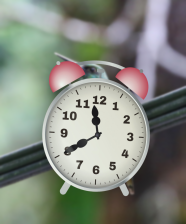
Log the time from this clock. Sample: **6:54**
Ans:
**11:40**
